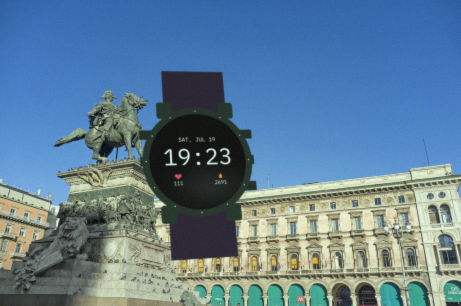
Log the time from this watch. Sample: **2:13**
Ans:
**19:23**
